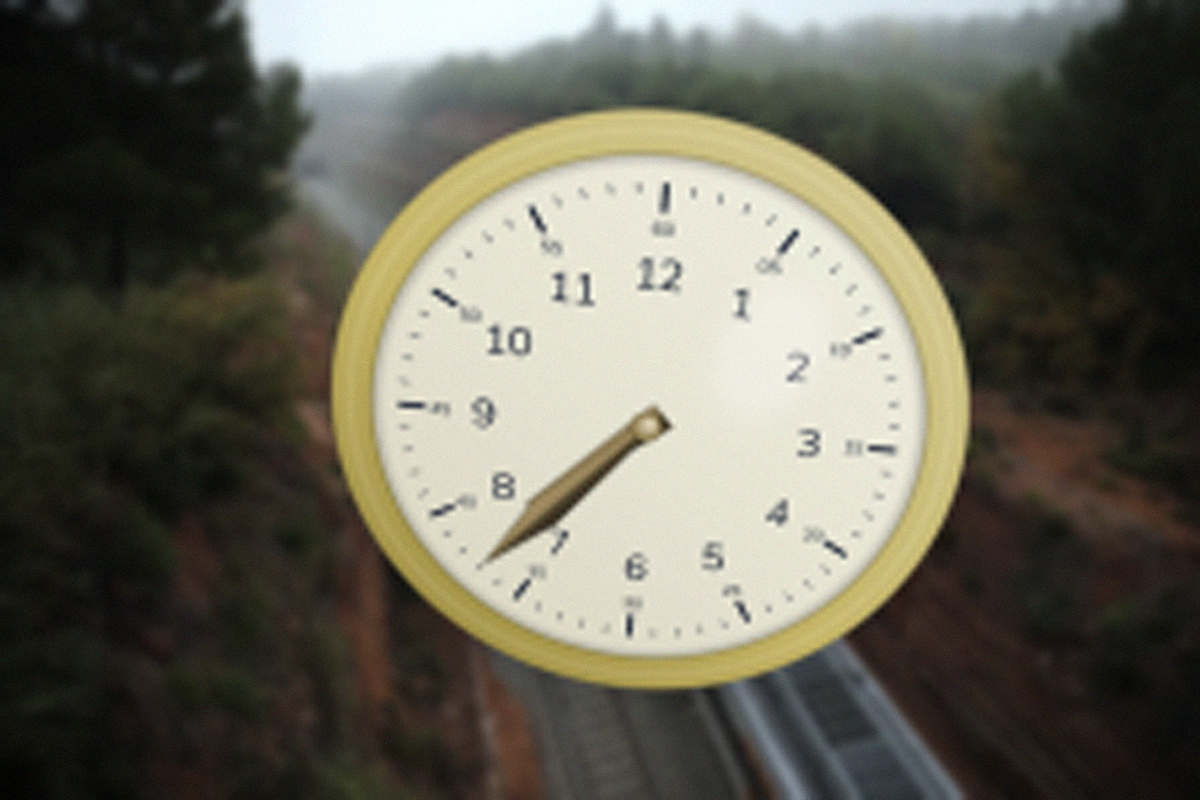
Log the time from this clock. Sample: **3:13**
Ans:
**7:37**
